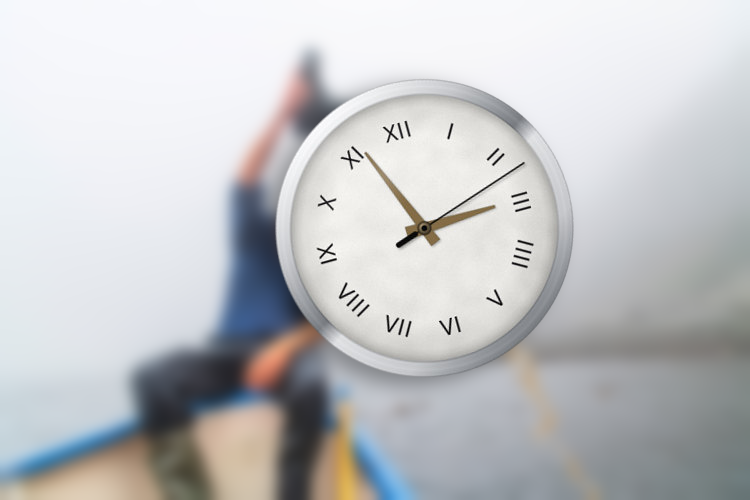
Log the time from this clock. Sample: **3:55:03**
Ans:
**2:56:12**
